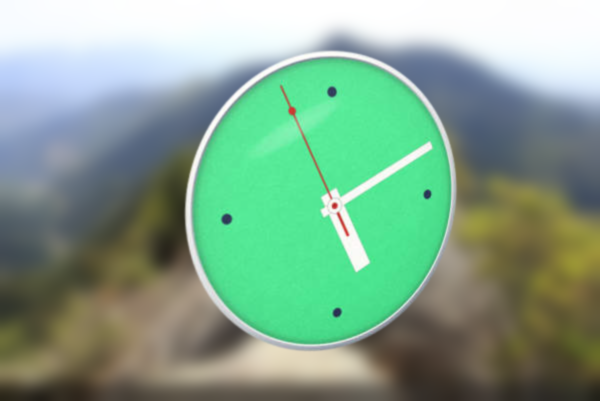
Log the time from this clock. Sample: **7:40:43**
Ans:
**5:10:56**
